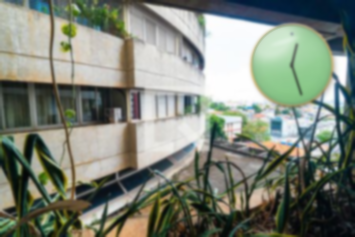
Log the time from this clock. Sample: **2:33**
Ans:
**12:27**
